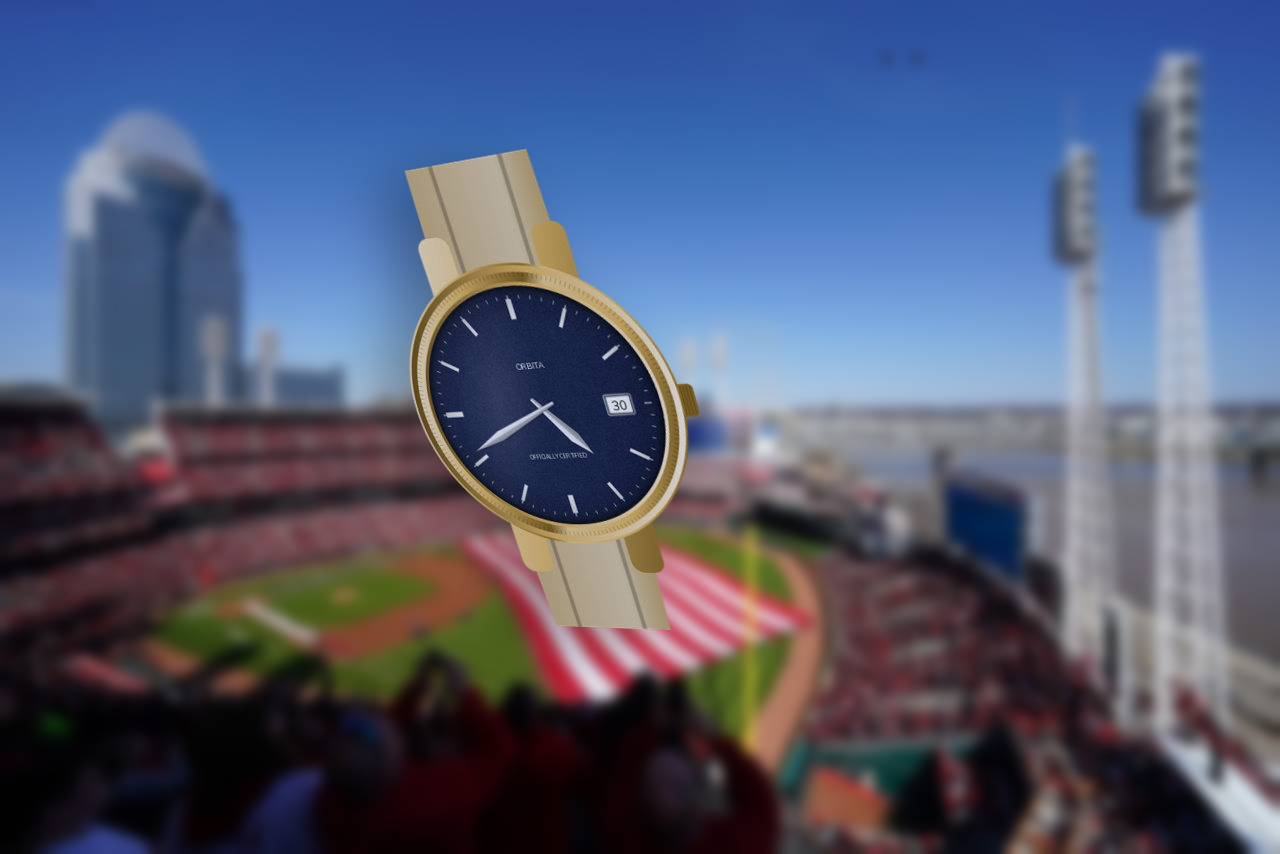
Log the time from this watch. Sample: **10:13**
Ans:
**4:41**
